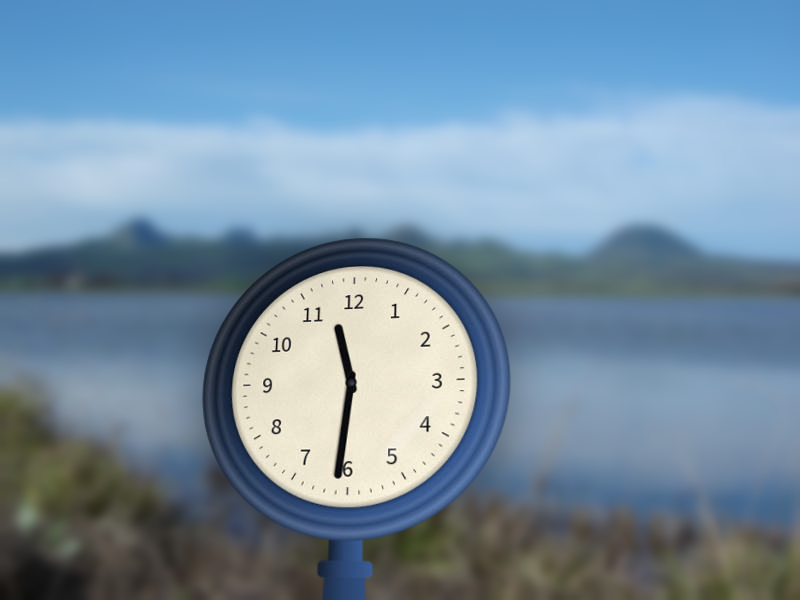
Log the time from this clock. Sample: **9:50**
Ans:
**11:31**
